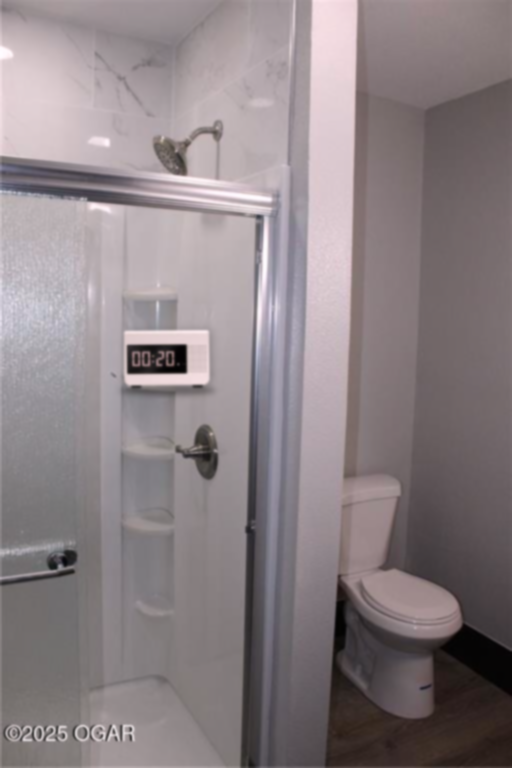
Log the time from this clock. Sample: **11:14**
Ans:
**0:20**
